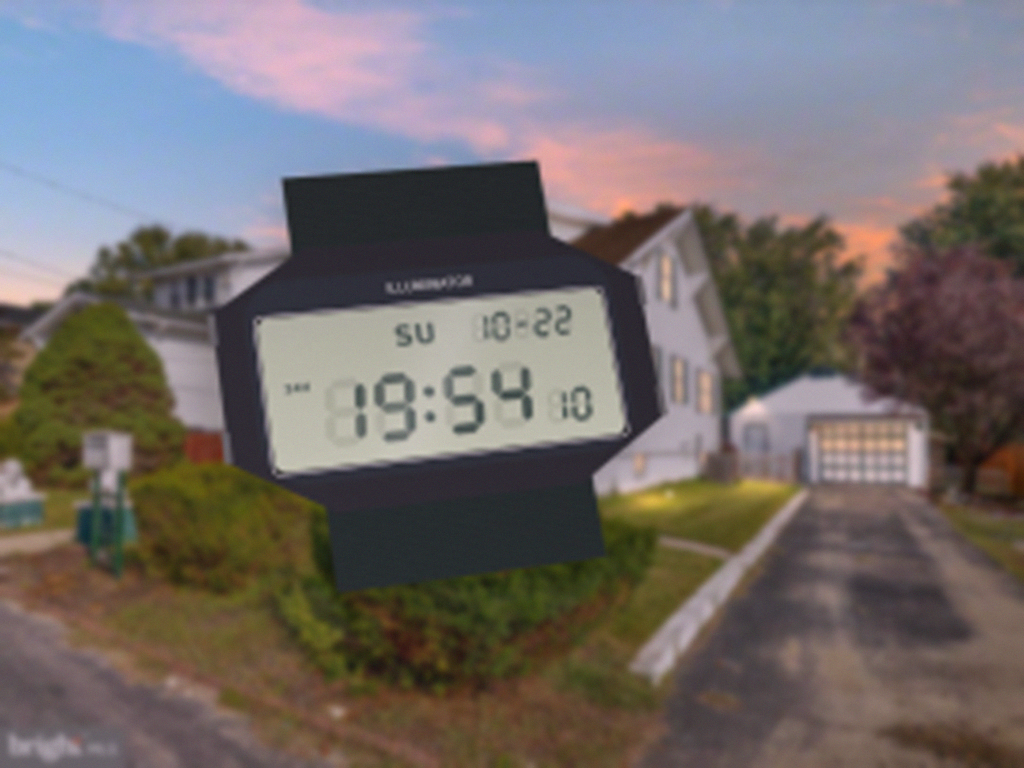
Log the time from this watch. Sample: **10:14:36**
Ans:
**19:54:10**
